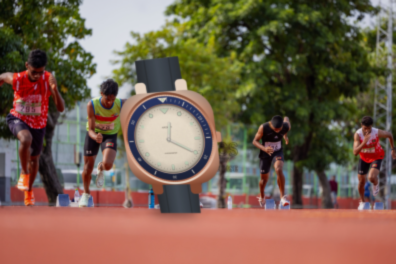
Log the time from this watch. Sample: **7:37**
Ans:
**12:20**
